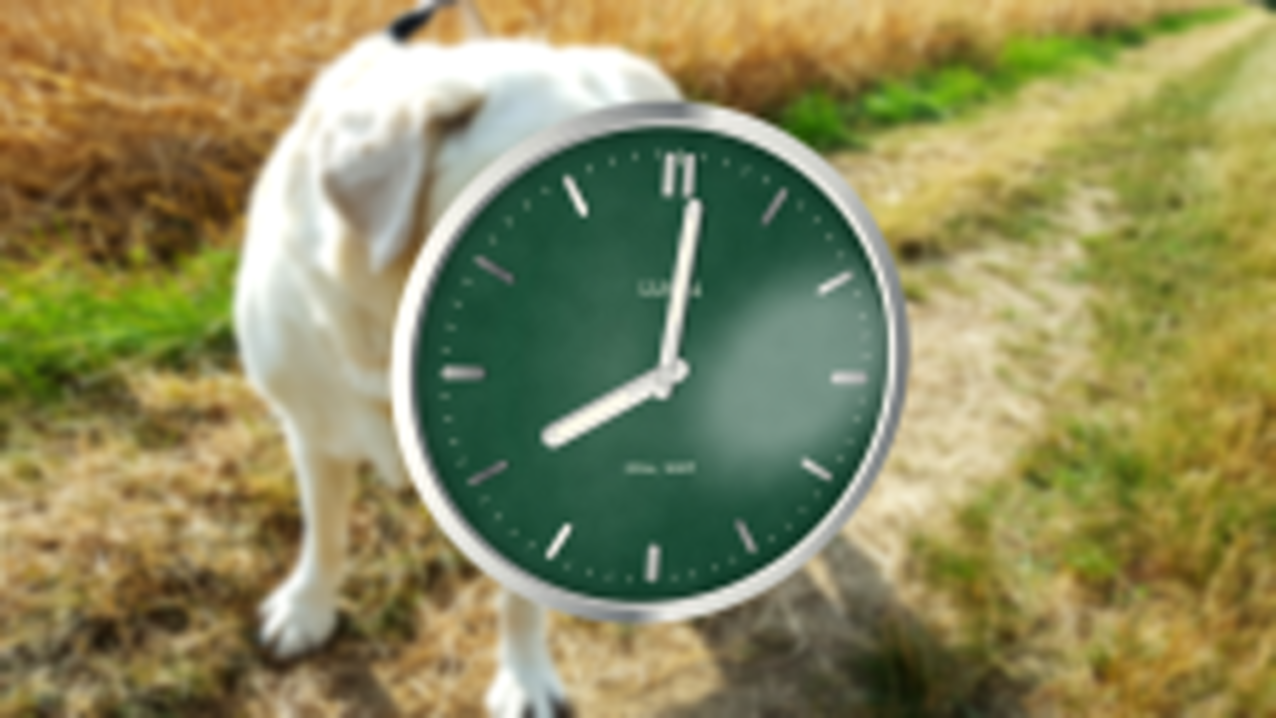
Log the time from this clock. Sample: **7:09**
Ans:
**8:01**
